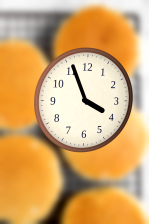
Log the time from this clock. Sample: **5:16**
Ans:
**3:56**
